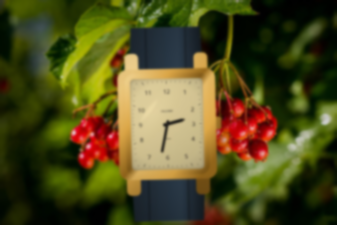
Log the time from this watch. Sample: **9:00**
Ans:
**2:32**
